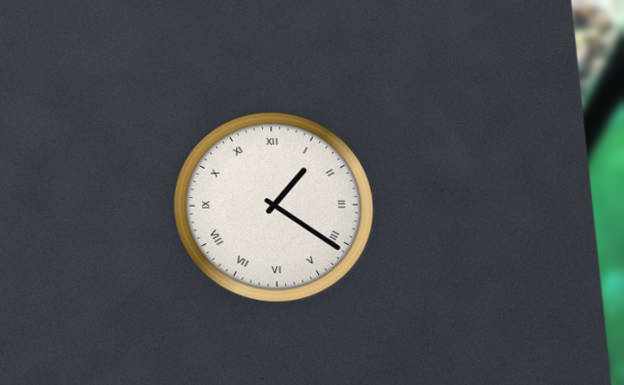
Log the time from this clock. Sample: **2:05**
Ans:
**1:21**
